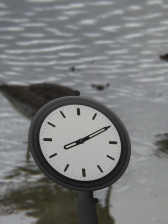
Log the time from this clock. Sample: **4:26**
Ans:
**8:10**
